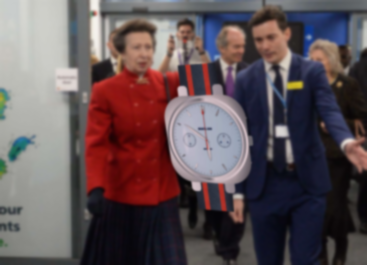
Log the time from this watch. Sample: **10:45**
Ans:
**5:51**
